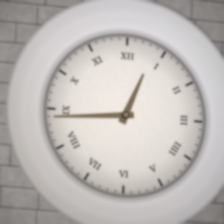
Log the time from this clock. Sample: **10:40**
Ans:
**12:44**
